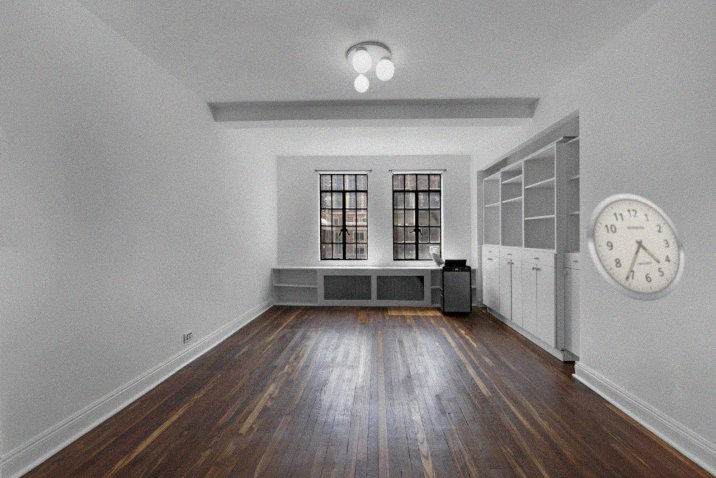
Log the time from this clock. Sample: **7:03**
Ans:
**4:36**
